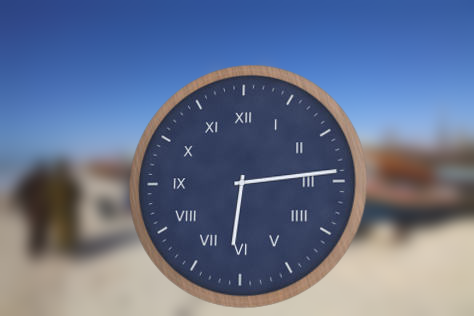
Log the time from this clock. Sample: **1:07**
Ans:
**6:14**
